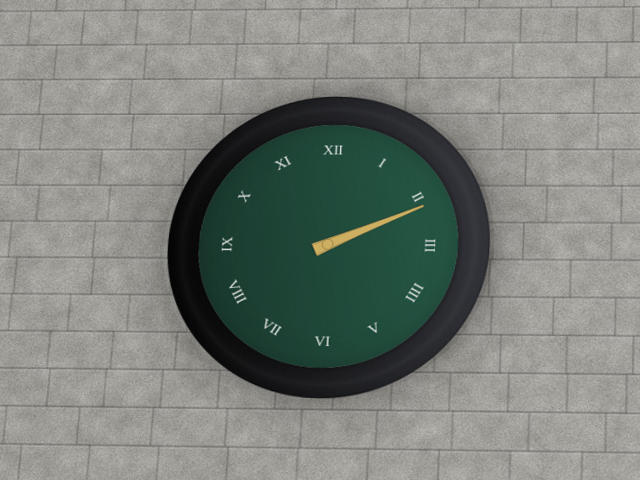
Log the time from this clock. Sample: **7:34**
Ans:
**2:11**
